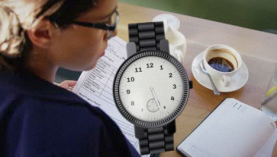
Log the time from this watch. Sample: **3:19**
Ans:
**5:27**
